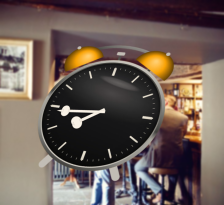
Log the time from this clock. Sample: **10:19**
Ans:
**7:44**
